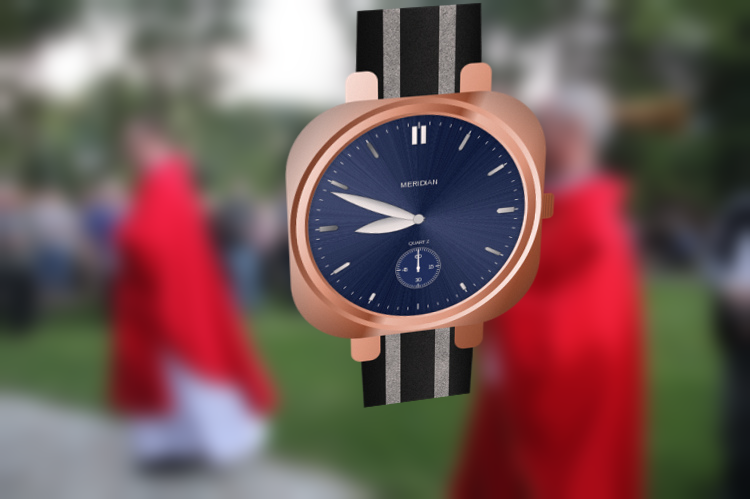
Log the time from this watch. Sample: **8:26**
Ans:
**8:49**
